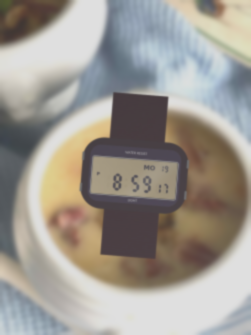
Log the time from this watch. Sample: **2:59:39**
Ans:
**8:59:17**
